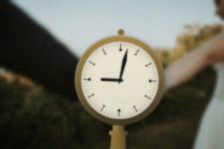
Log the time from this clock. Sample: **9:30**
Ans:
**9:02**
